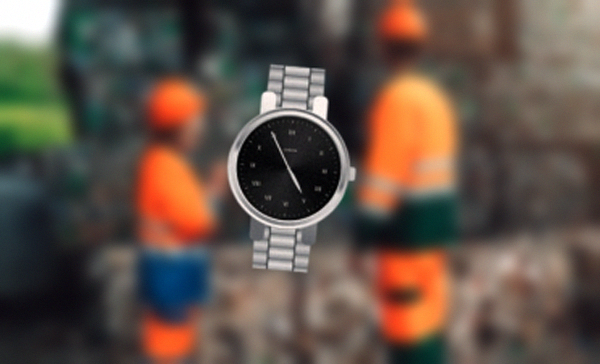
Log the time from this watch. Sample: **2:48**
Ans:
**4:55**
